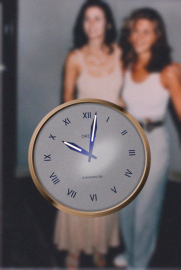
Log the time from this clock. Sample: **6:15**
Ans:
**10:02**
